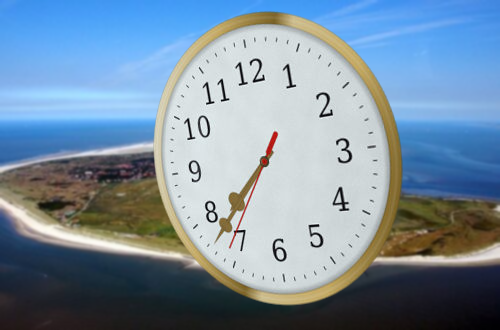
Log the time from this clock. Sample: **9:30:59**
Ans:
**7:37:36**
